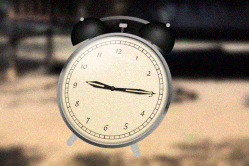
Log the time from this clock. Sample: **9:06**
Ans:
**9:15**
